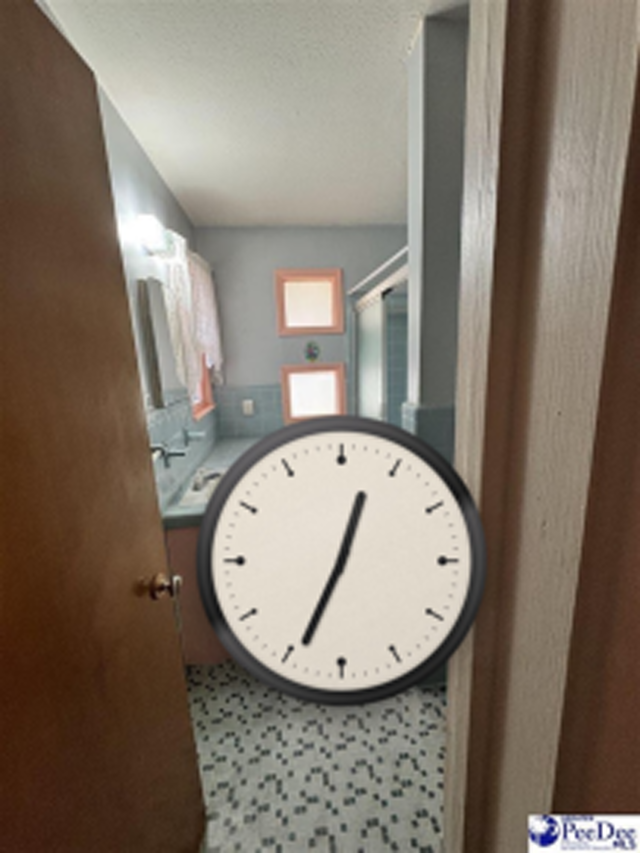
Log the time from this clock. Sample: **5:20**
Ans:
**12:34**
